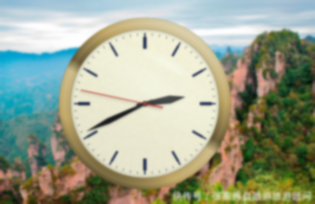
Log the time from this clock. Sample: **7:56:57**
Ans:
**2:40:47**
